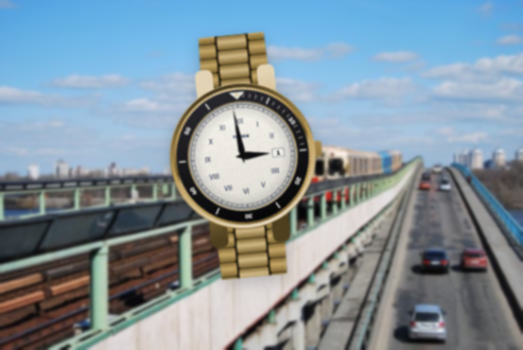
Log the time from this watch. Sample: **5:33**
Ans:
**2:59**
